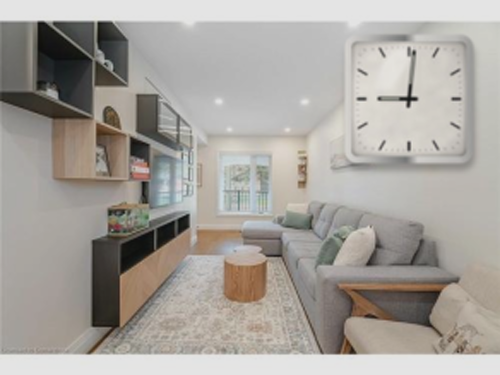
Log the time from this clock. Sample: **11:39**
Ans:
**9:01**
